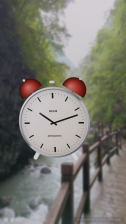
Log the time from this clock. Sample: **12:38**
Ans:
**10:12**
